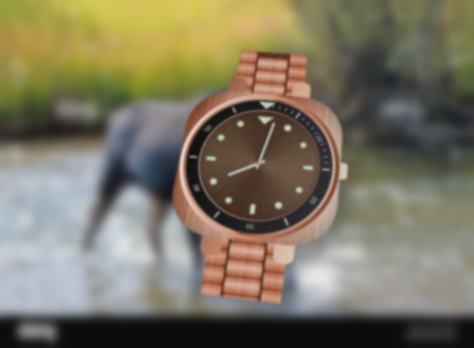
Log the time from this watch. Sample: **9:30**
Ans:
**8:02**
